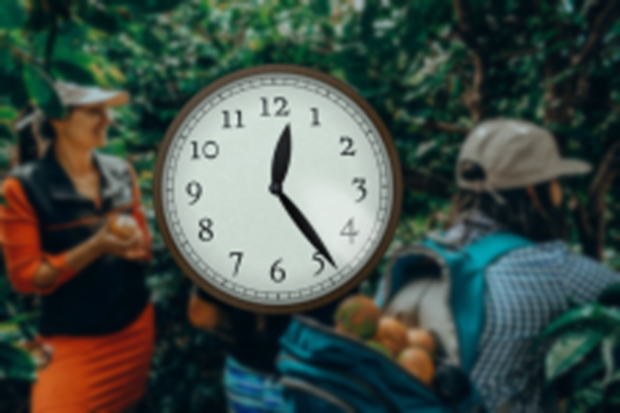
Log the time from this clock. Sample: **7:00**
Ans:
**12:24**
